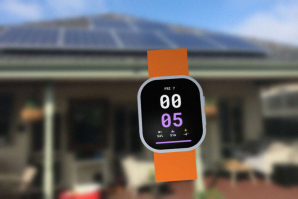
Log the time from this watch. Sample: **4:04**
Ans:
**0:05**
